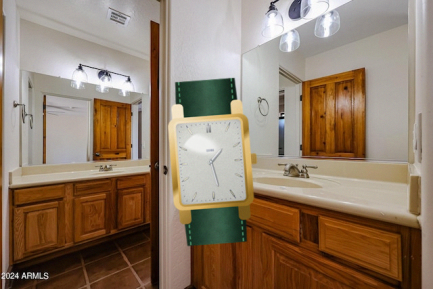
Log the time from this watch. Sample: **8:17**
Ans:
**1:28**
